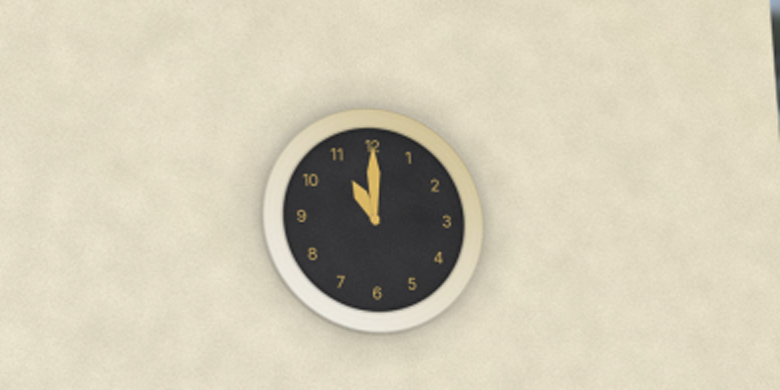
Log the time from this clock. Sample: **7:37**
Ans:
**11:00**
